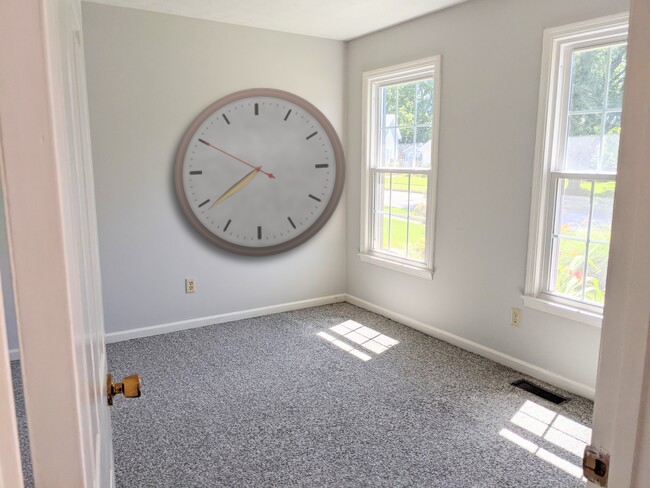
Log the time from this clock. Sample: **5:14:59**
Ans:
**7:38:50**
